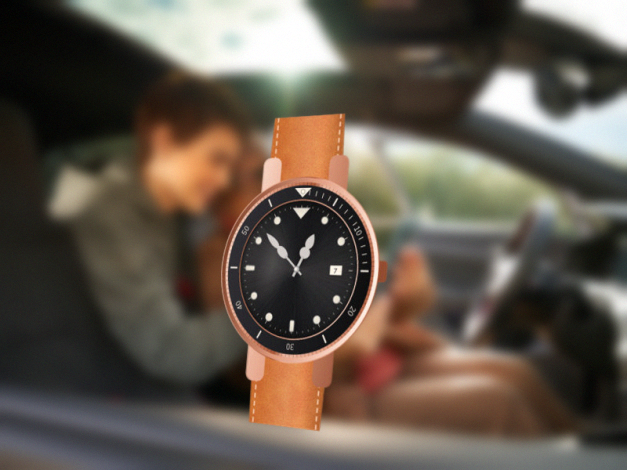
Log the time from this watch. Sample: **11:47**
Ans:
**12:52**
